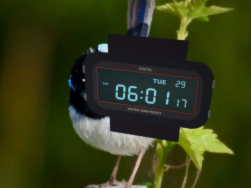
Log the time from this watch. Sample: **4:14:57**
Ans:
**6:01:17**
